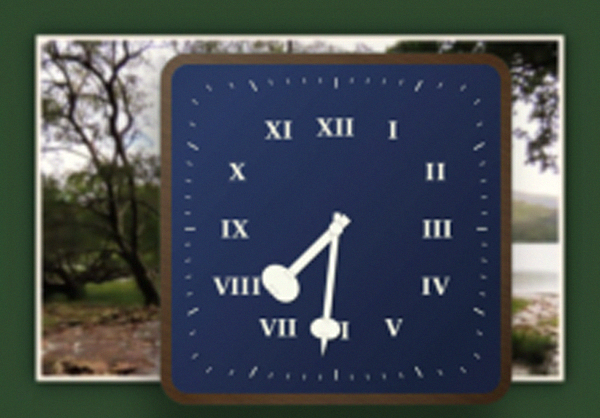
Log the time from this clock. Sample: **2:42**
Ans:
**7:31**
